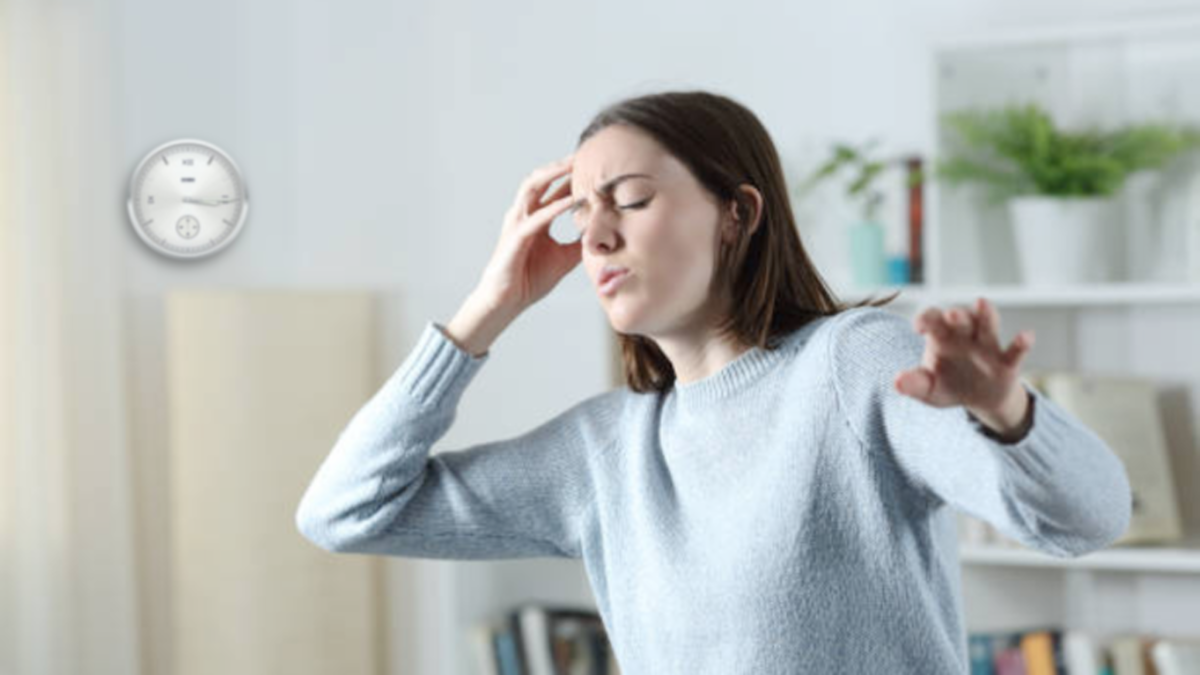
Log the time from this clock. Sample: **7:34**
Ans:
**3:15**
